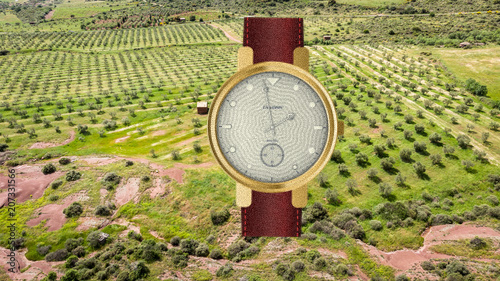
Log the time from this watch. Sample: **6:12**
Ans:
**1:58**
